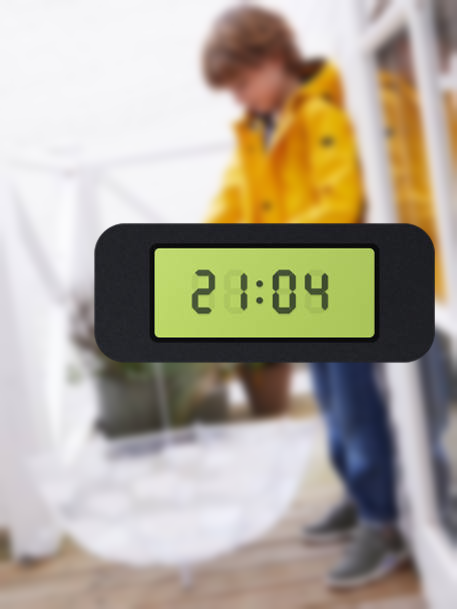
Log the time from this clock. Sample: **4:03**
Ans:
**21:04**
